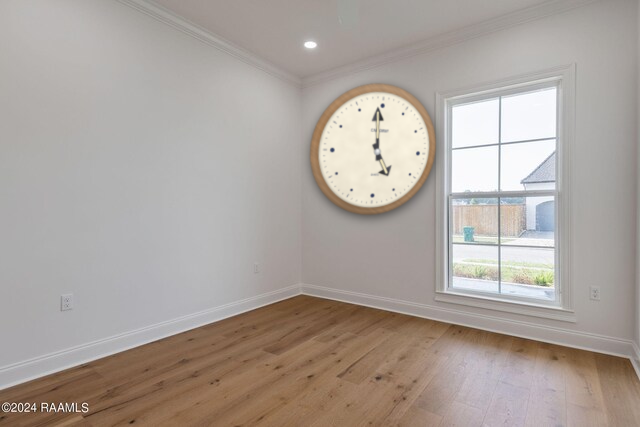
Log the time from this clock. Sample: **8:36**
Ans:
**4:59**
